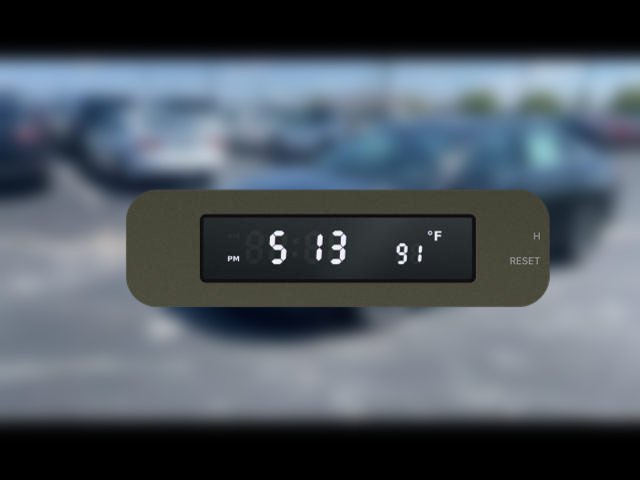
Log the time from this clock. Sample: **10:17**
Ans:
**5:13**
